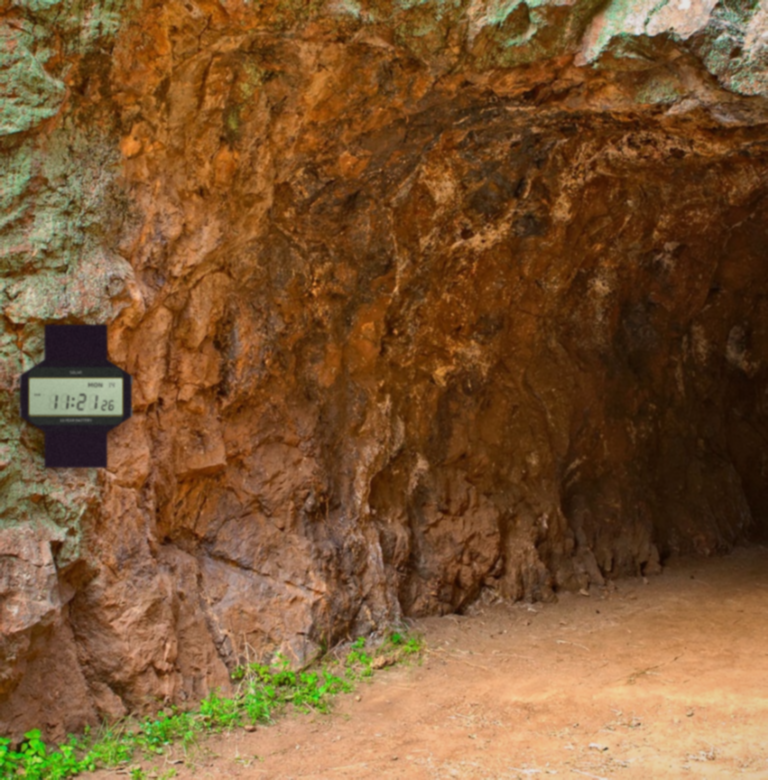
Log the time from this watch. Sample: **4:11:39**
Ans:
**11:21:26**
